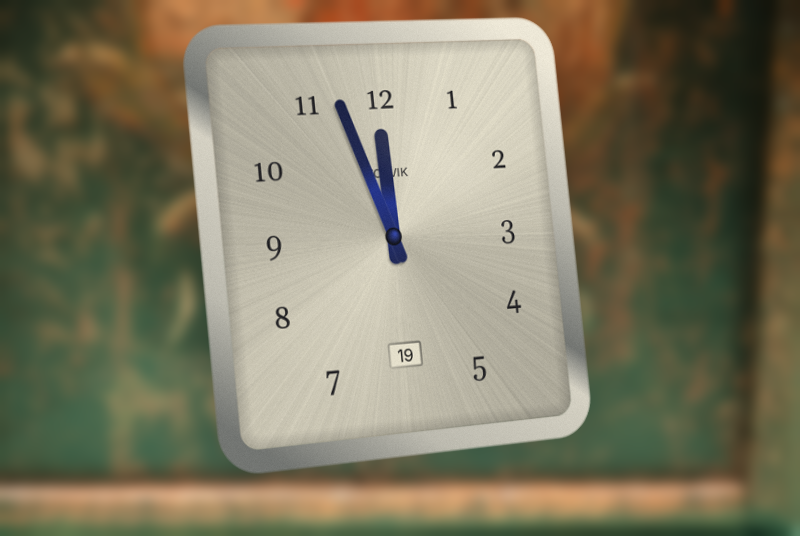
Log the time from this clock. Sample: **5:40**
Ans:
**11:57**
